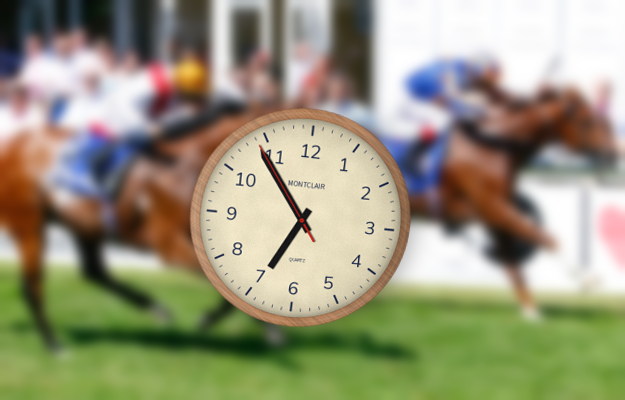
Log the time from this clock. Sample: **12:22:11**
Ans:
**6:53:54**
